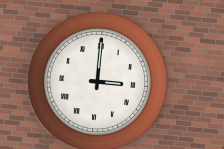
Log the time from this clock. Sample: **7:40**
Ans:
**3:00**
